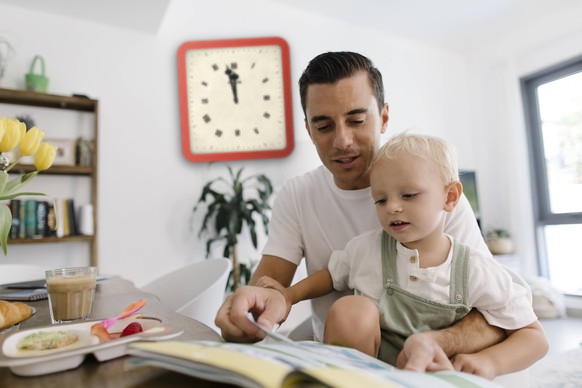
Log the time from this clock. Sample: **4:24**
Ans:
**11:58**
